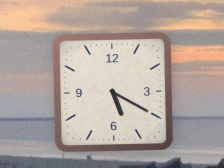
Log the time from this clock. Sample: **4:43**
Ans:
**5:20**
